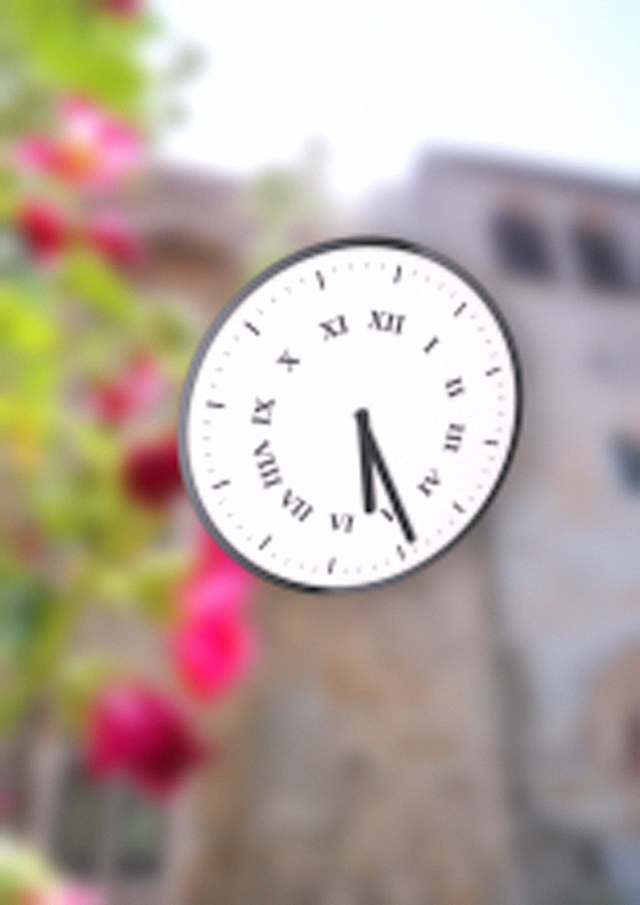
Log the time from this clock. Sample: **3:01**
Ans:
**5:24**
